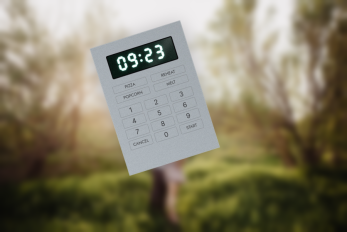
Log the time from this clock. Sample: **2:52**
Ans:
**9:23**
